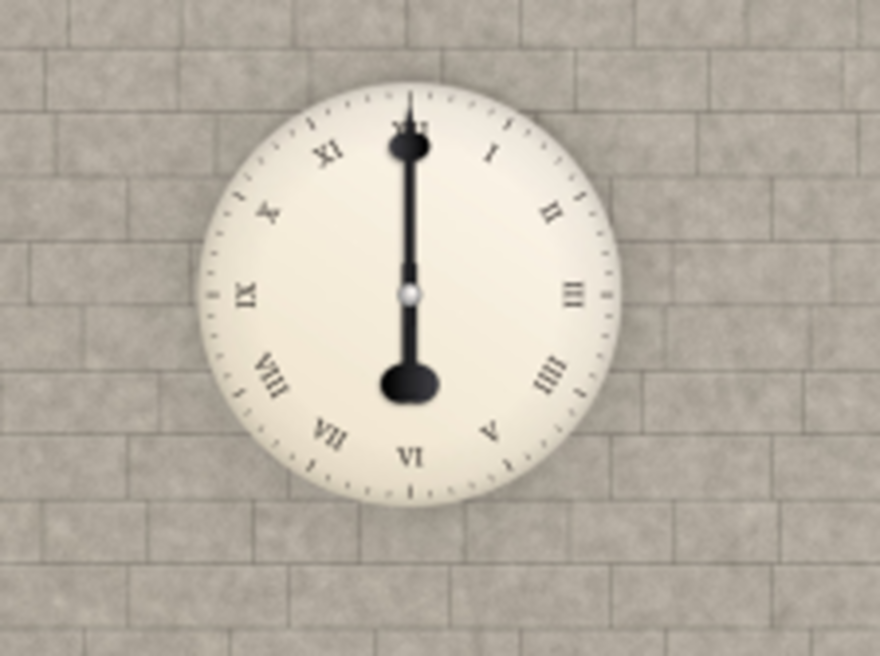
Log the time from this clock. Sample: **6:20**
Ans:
**6:00**
